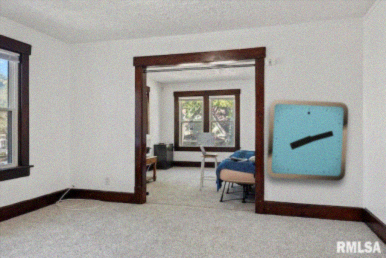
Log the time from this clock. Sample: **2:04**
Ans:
**8:12**
